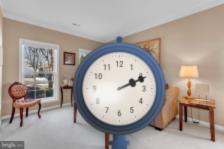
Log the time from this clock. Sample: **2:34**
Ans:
**2:11**
